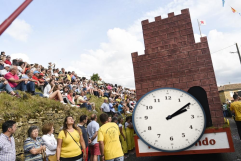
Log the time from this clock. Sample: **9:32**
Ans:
**2:09**
